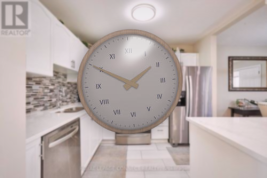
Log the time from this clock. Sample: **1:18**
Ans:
**1:50**
